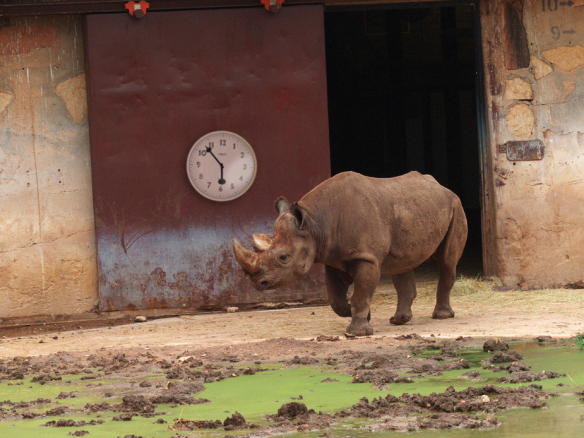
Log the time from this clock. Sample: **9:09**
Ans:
**5:53**
